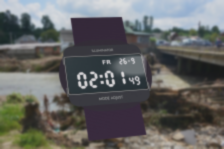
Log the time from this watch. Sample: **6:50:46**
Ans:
**2:01:49**
